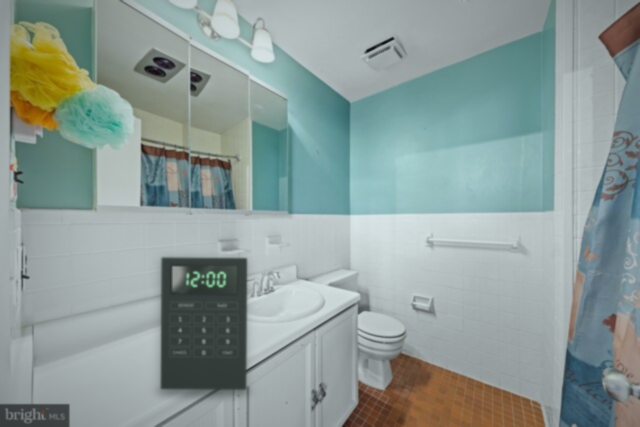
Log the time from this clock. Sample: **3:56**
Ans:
**12:00**
